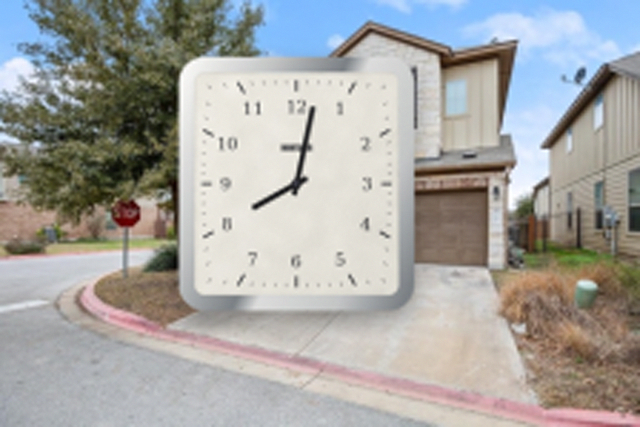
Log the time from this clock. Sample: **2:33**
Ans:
**8:02**
